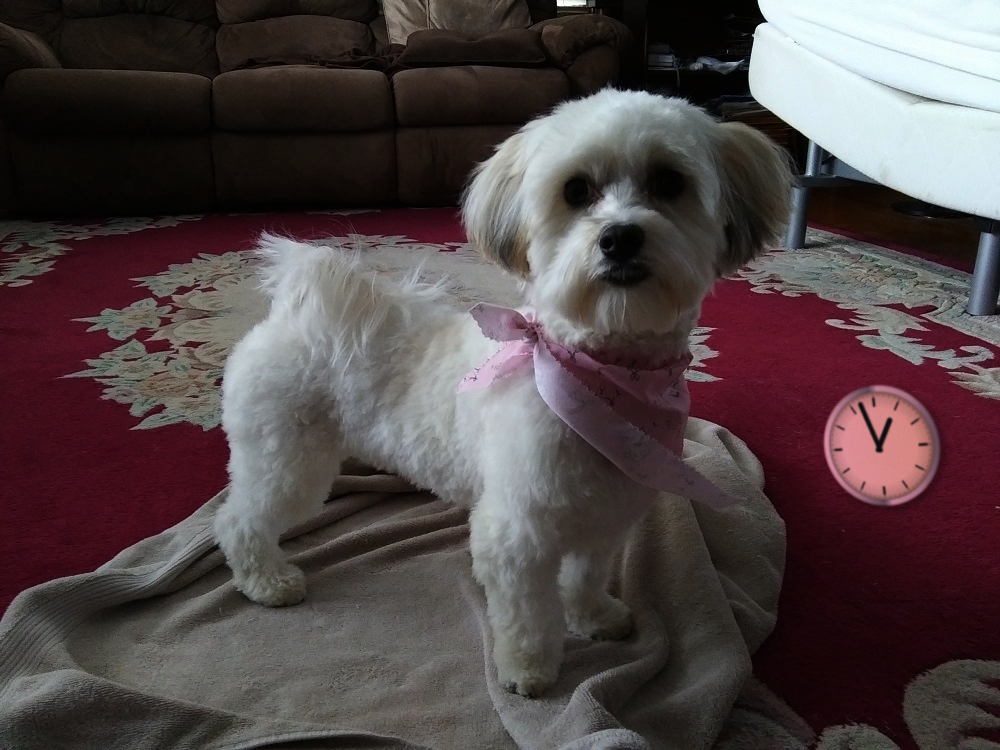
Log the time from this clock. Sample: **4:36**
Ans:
**12:57**
